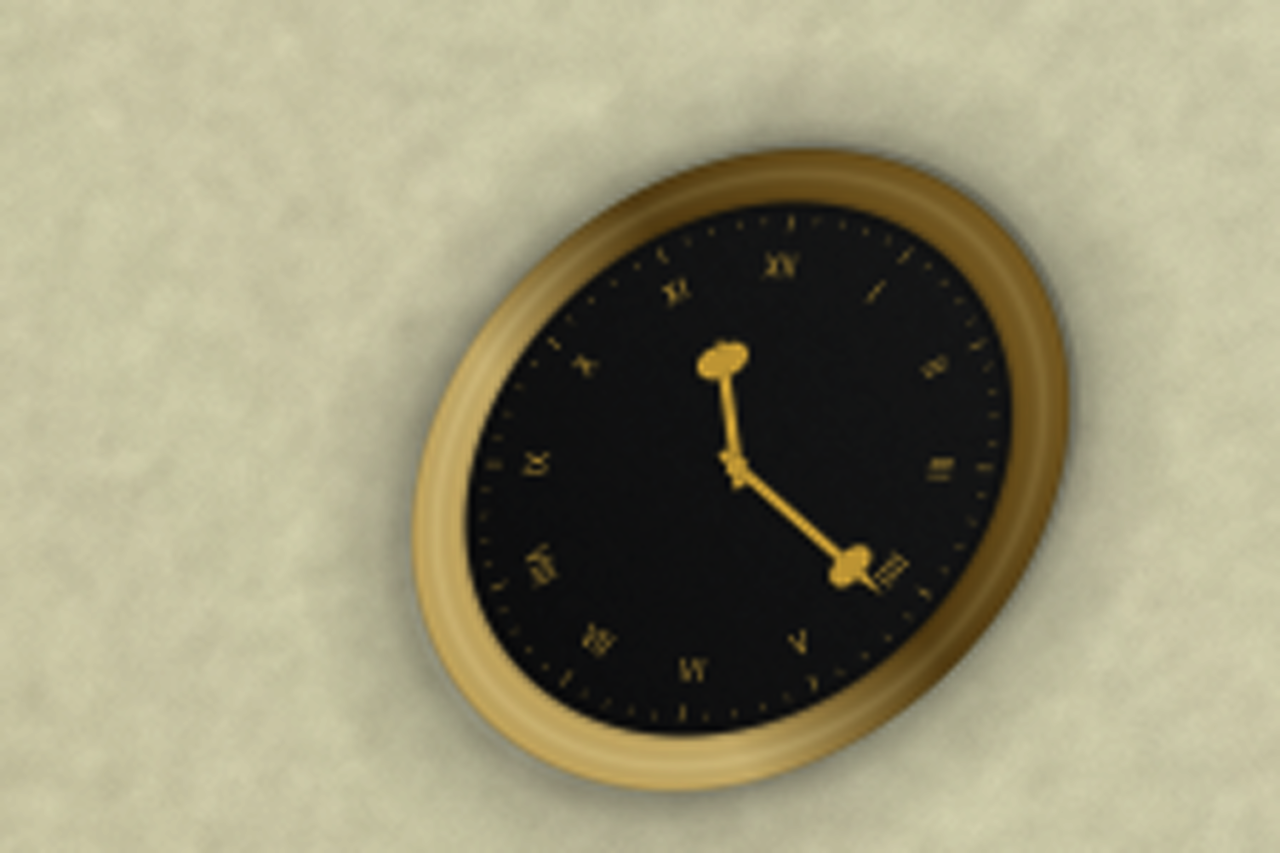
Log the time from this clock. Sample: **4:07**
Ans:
**11:21**
